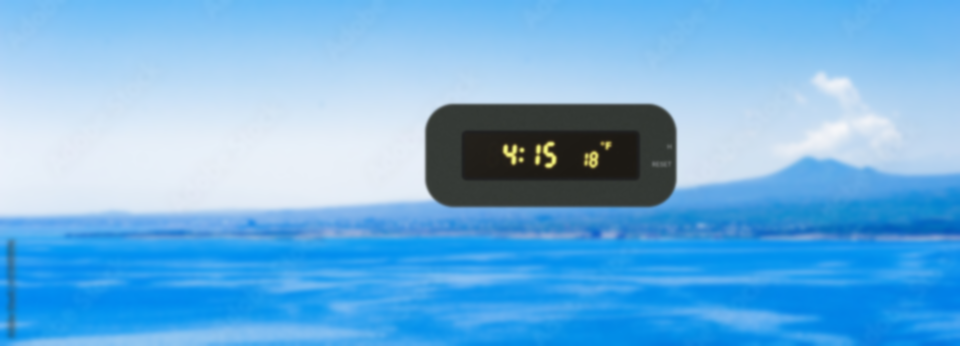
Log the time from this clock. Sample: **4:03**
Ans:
**4:15**
